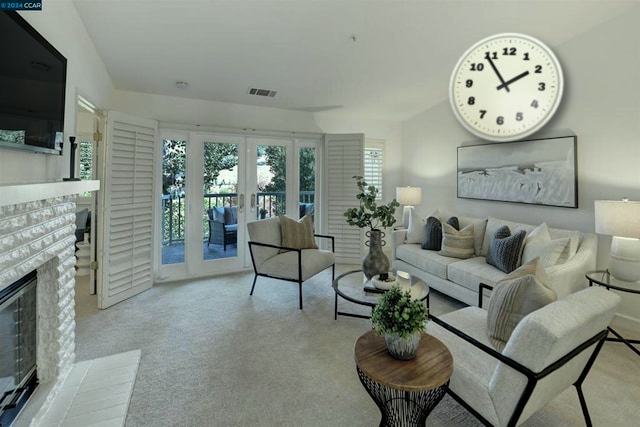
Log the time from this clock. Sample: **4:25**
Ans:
**1:54**
